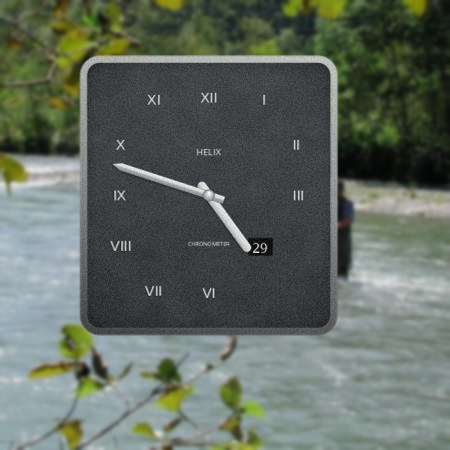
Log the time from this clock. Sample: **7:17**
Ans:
**4:48**
